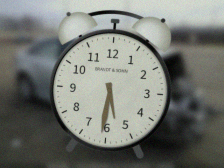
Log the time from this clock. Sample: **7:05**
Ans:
**5:31**
